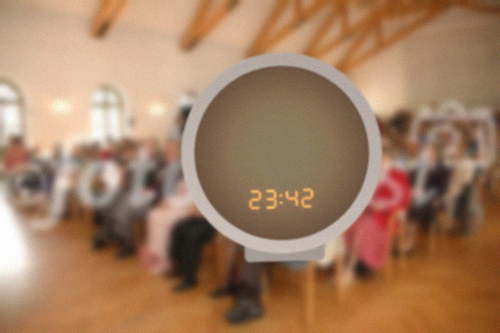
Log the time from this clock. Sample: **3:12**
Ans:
**23:42**
